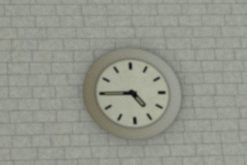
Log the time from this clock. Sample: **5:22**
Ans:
**4:45**
